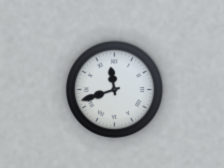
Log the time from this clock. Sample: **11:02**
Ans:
**11:42**
